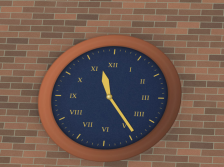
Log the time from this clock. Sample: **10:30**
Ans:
**11:24**
